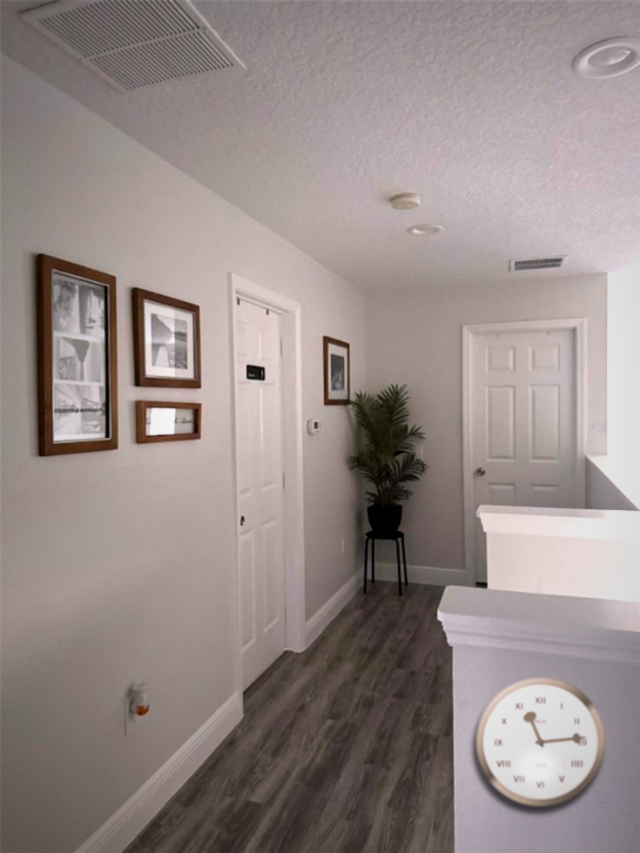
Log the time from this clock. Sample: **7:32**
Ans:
**11:14**
